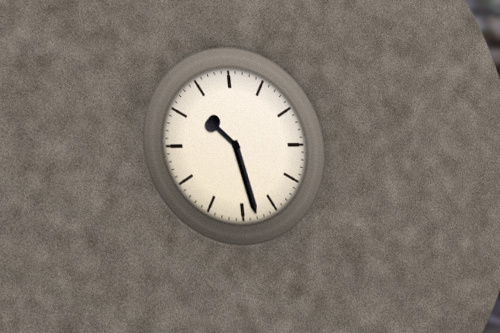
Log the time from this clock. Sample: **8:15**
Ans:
**10:28**
